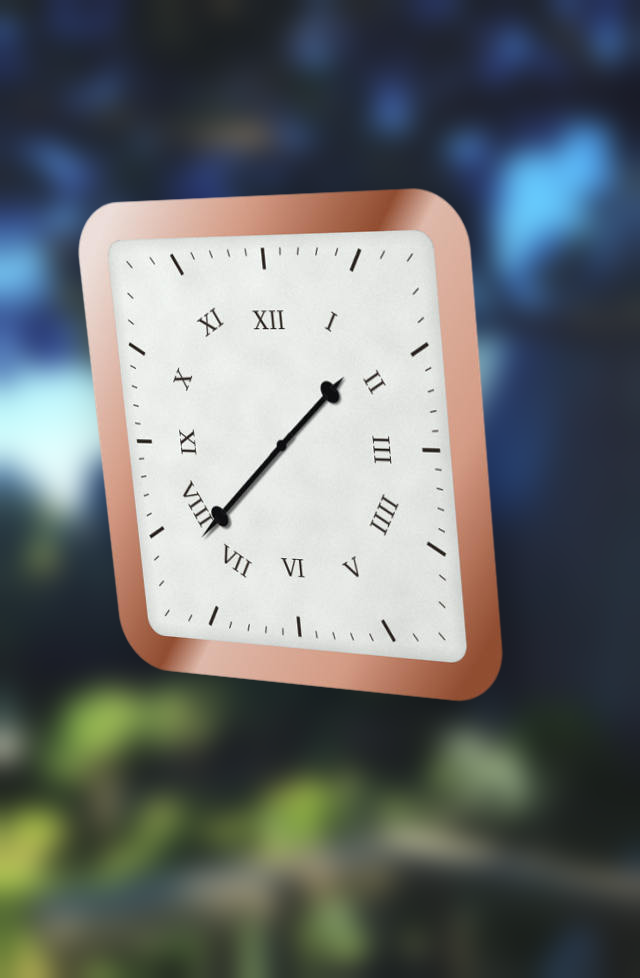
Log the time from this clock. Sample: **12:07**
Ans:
**1:38**
